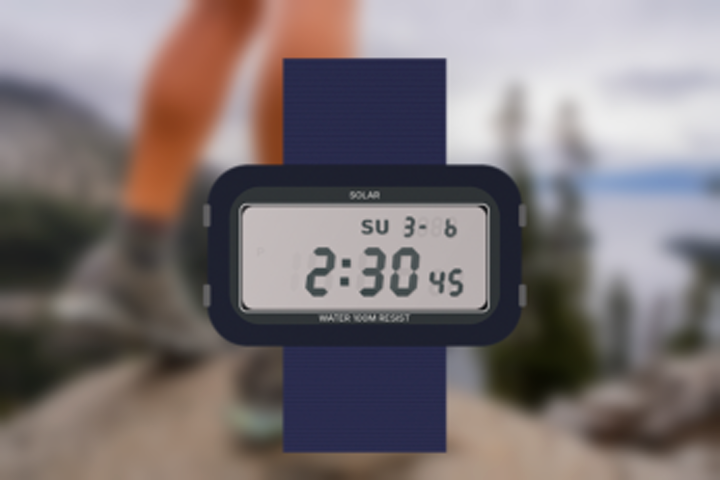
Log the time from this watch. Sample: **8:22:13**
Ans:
**2:30:45**
